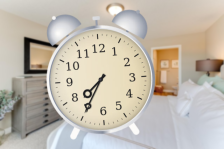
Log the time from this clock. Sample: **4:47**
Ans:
**7:35**
